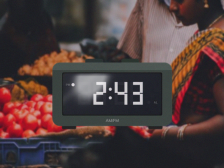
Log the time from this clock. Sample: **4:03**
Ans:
**2:43**
